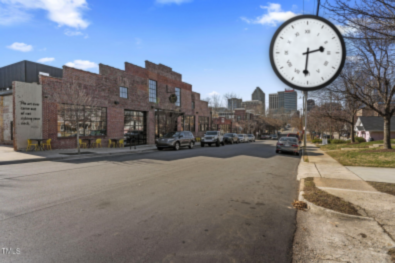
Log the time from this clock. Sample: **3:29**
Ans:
**2:31**
